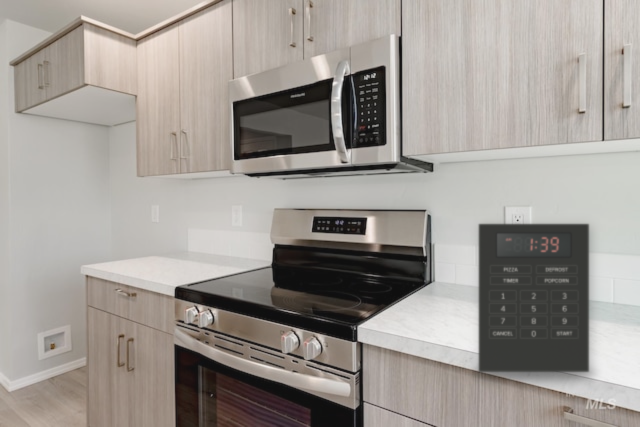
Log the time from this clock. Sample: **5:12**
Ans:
**1:39**
